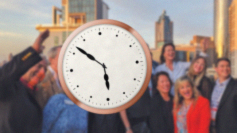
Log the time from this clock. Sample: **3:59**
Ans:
**5:52**
